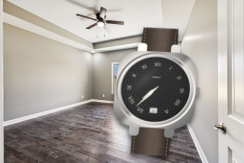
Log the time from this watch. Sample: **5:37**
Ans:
**7:37**
